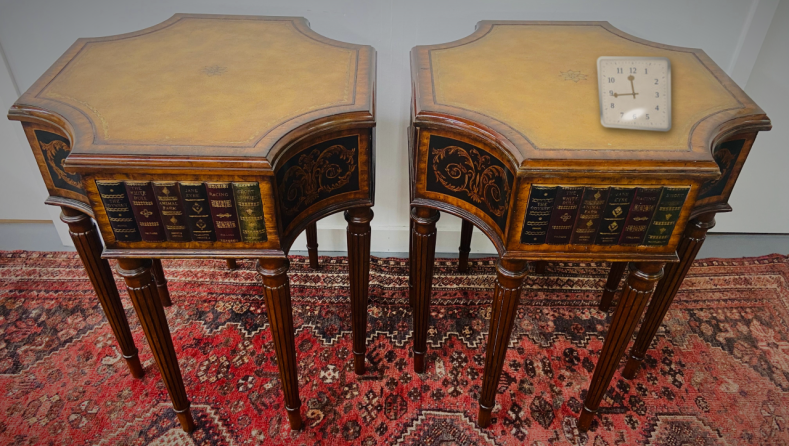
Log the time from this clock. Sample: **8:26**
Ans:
**11:44**
